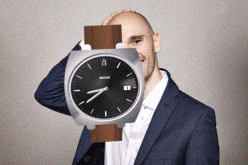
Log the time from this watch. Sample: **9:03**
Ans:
**8:39**
